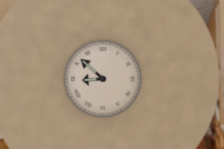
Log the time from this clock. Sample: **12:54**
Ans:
**8:52**
